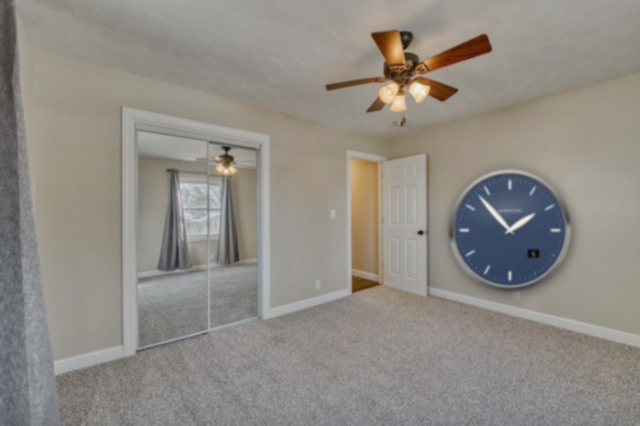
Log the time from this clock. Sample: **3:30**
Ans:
**1:53**
